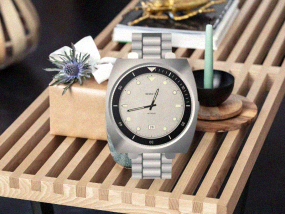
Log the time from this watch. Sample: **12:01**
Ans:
**12:43**
